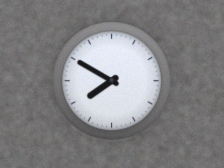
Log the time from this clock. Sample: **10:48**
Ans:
**7:50**
